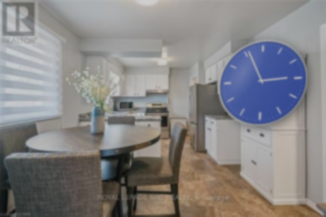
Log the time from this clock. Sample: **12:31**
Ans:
**2:56**
